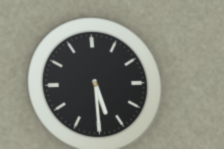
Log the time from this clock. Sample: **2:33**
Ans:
**5:30**
